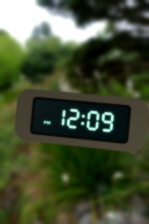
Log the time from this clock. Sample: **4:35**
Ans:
**12:09**
